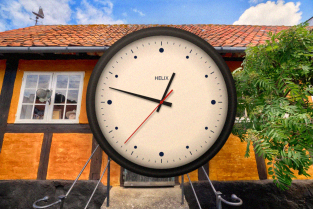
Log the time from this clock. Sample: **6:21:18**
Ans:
**12:47:37**
